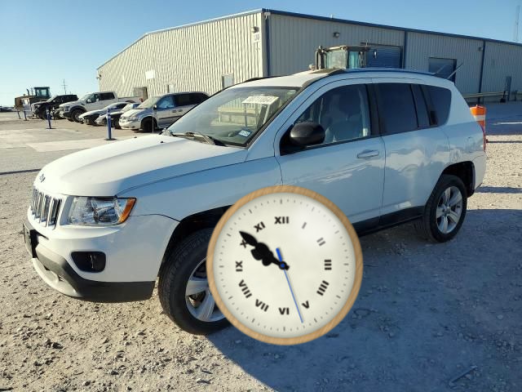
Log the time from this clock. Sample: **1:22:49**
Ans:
**9:51:27**
